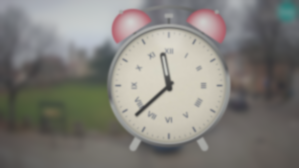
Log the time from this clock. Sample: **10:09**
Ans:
**11:38**
